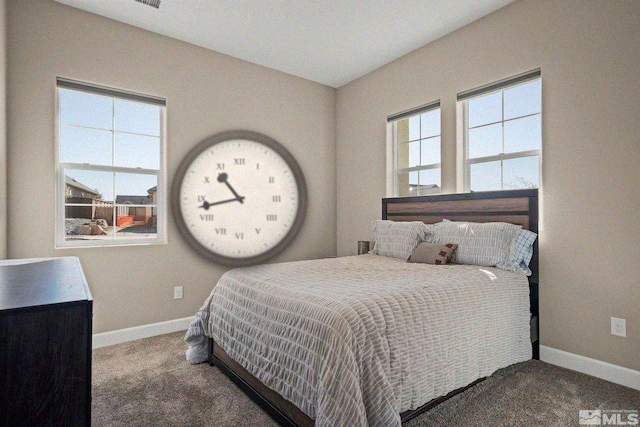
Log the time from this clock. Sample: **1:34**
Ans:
**10:43**
